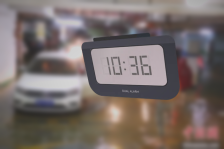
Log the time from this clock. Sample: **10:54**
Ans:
**10:36**
